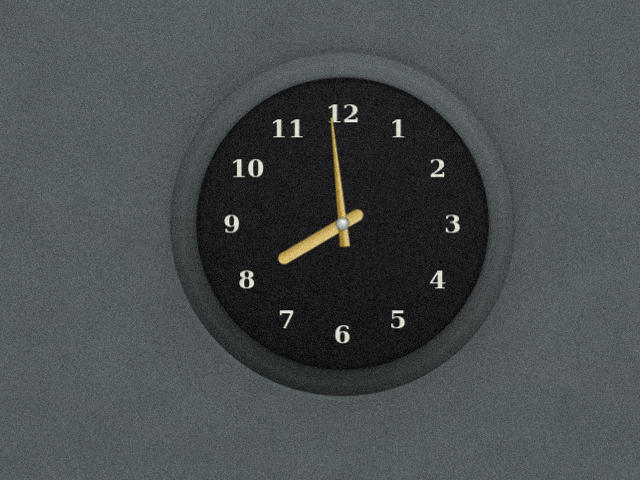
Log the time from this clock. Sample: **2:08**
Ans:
**7:59**
